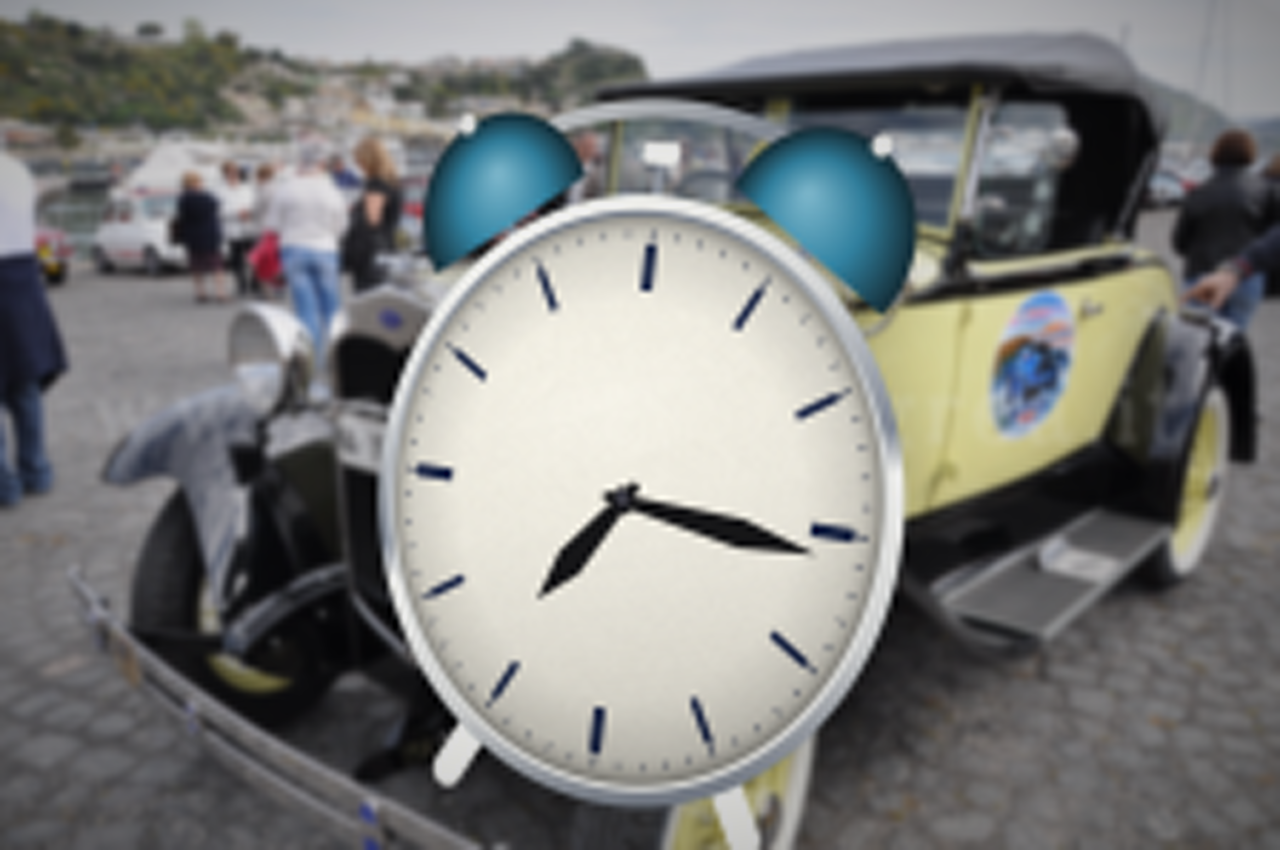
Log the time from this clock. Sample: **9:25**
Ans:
**7:16**
